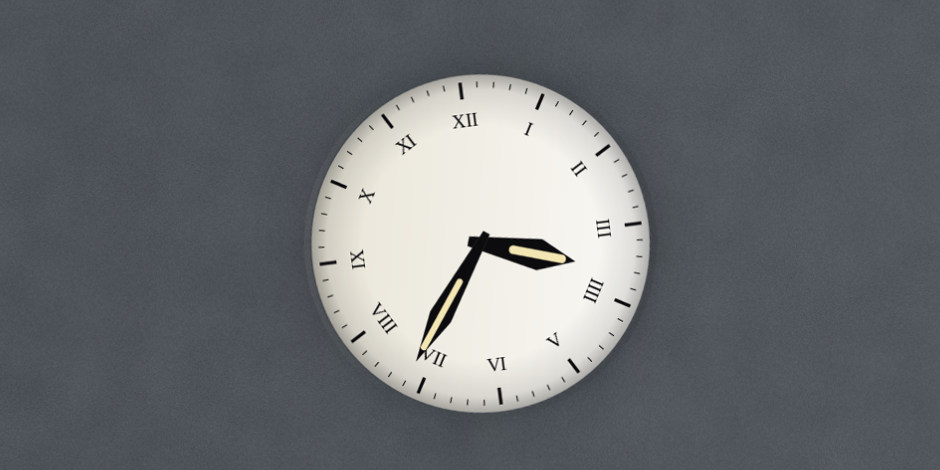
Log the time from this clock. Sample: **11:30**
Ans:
**3:36**
